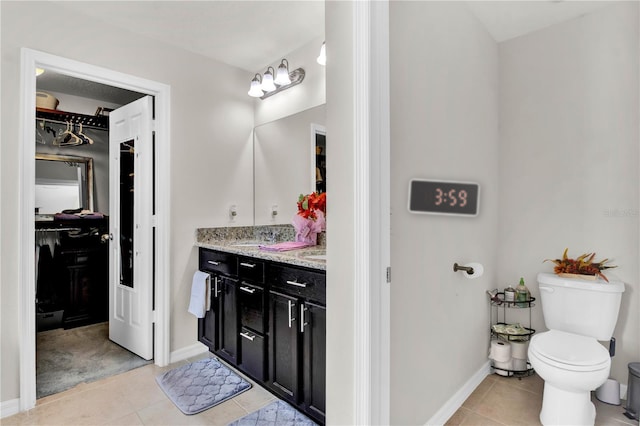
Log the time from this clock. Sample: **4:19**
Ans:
**3:59**
